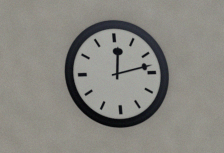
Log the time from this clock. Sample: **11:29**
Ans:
**12:13**
